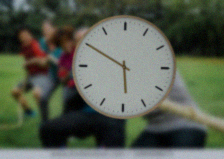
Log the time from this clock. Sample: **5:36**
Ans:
**5:50**
